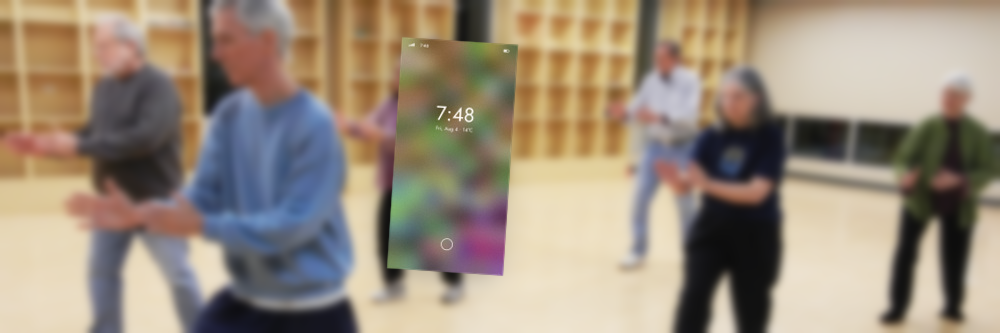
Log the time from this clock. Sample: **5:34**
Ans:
**7:48**
